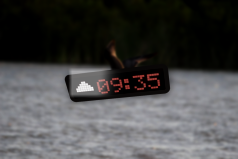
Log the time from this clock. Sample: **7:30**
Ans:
**9:35**
